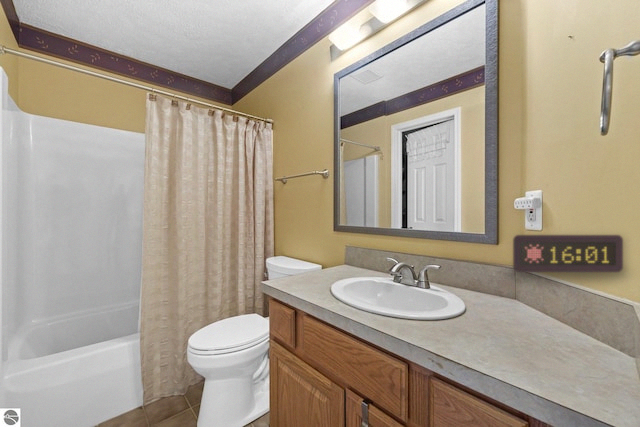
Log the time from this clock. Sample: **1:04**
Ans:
**16:01**
